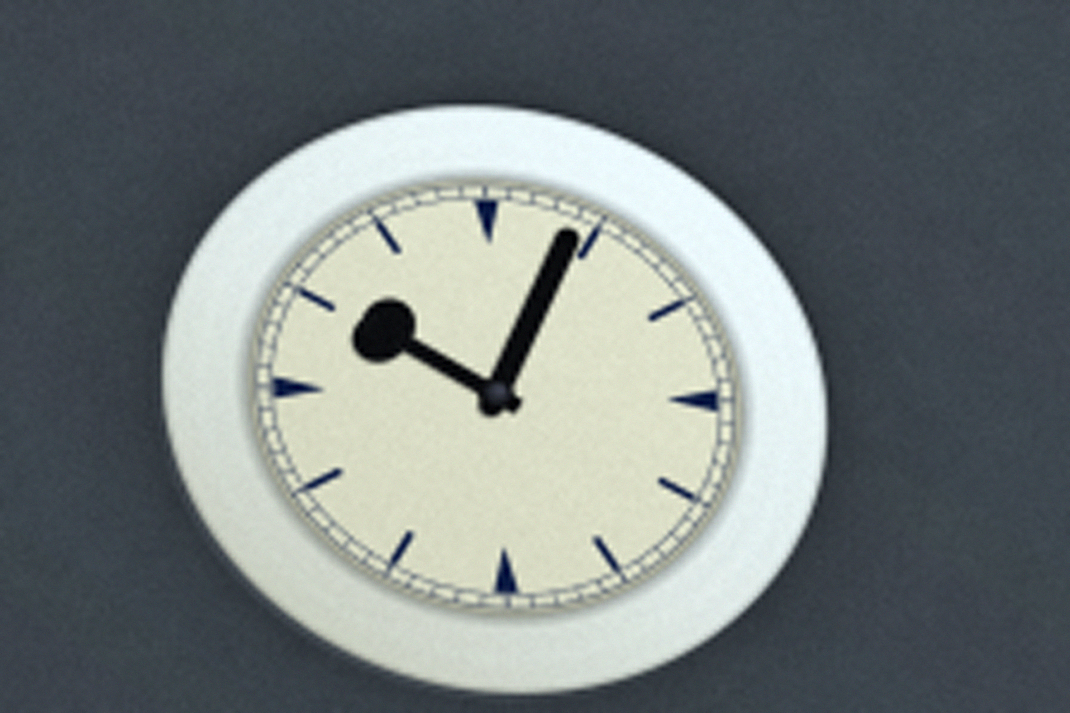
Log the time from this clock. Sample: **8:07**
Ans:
**10:04**
